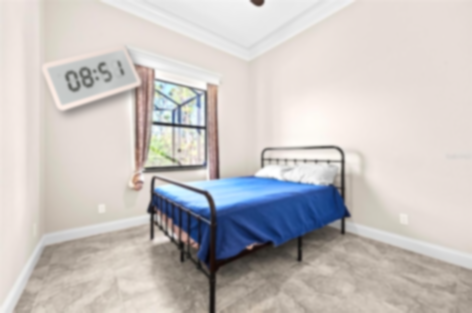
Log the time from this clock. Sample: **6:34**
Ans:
**8:51**
